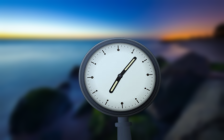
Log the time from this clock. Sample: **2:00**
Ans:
**7:07**
